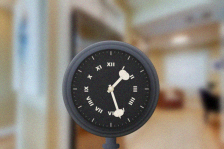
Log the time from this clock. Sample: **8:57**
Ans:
**1:27**
